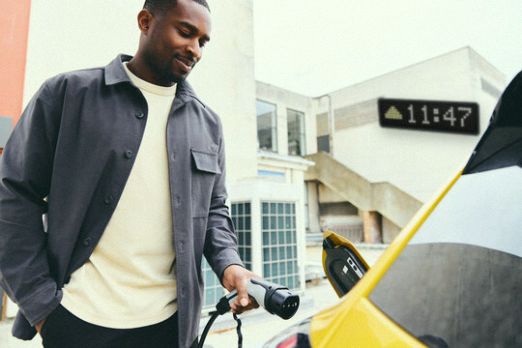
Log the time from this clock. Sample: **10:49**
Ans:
**11:47**
